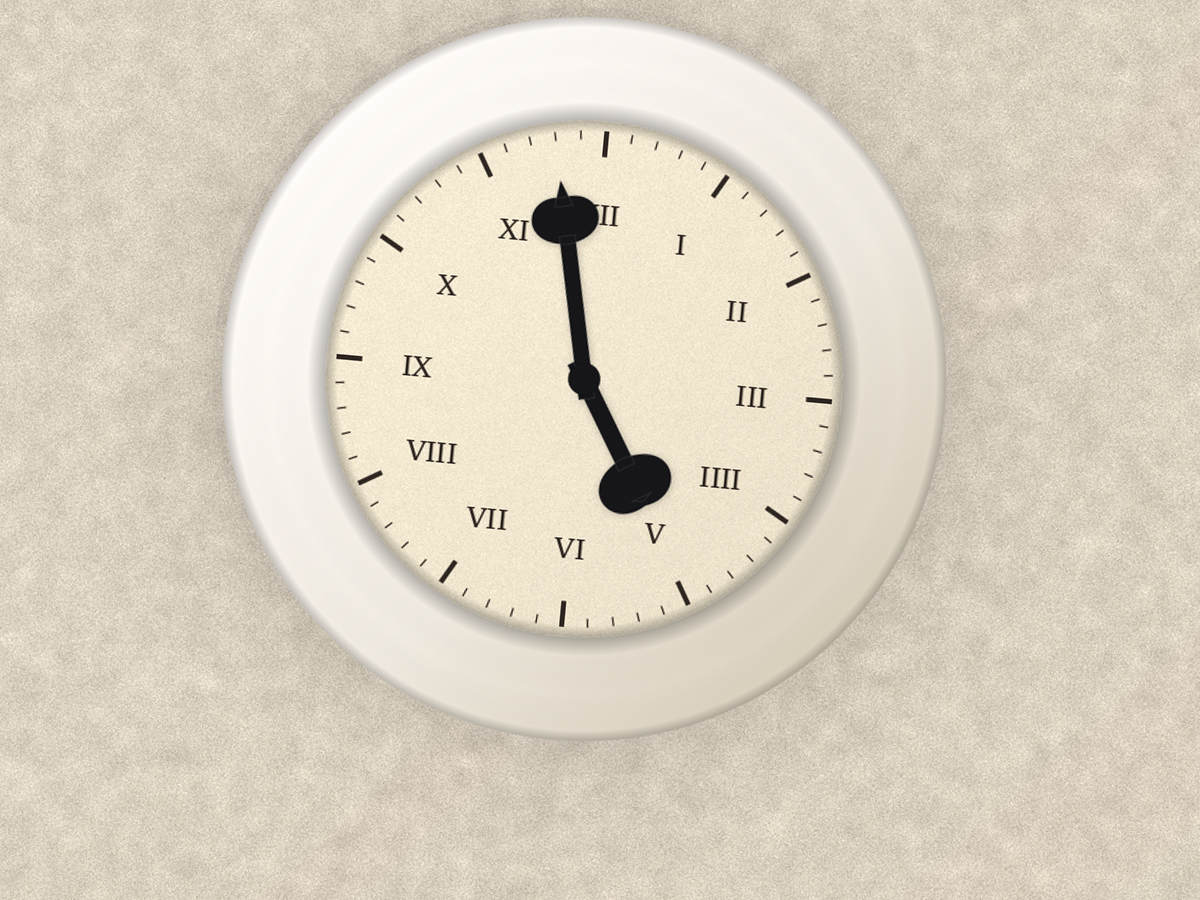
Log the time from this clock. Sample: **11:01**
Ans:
**4:58**
